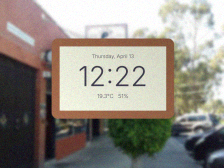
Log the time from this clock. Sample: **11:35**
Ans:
**12:22**
